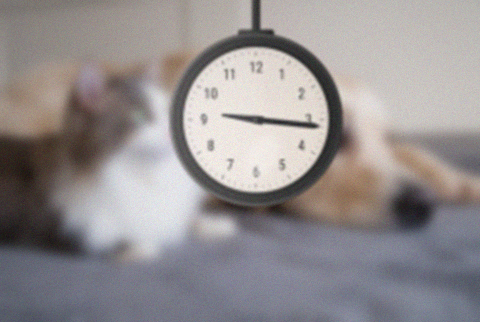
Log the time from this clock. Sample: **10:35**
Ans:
**9:16**
